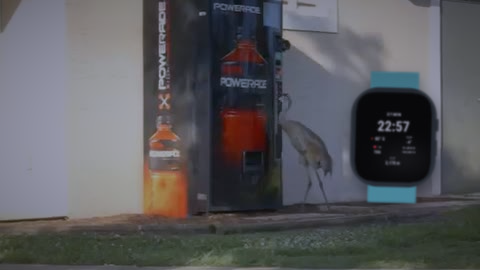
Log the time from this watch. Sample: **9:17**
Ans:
**22:57**
